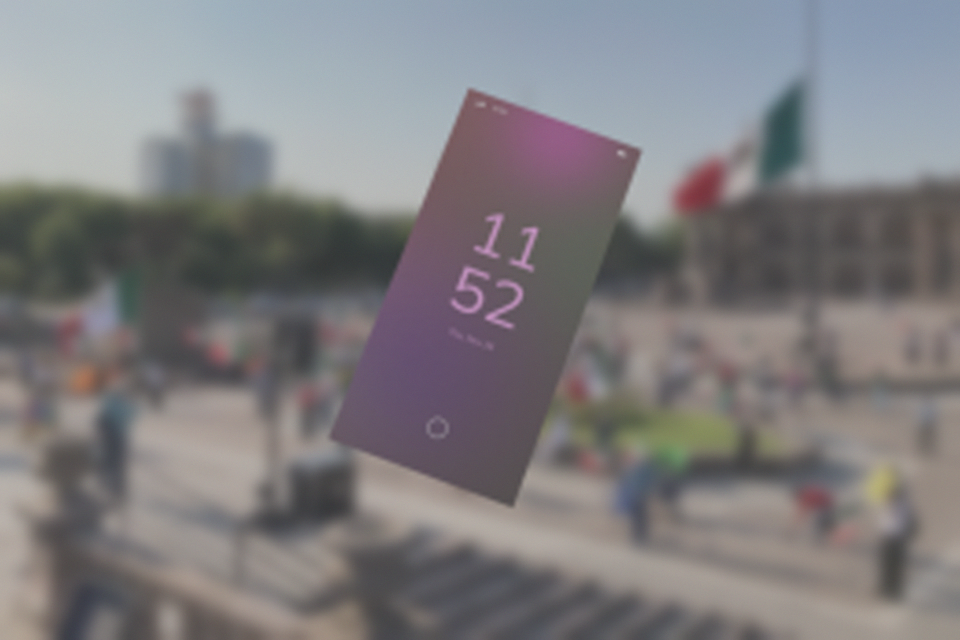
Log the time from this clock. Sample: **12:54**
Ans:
**11:52**
